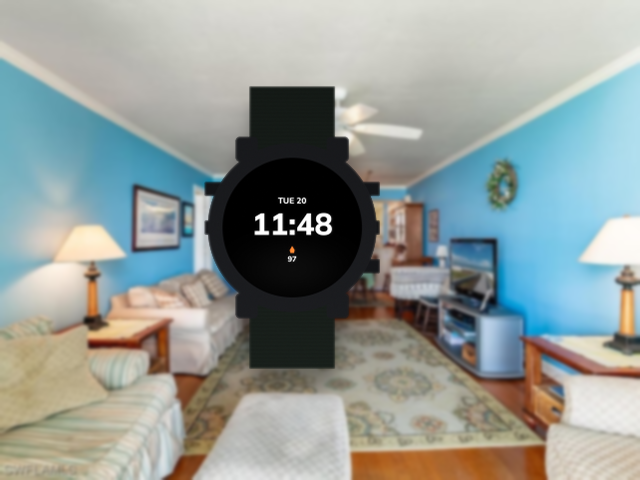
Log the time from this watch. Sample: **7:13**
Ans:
**11:48**
